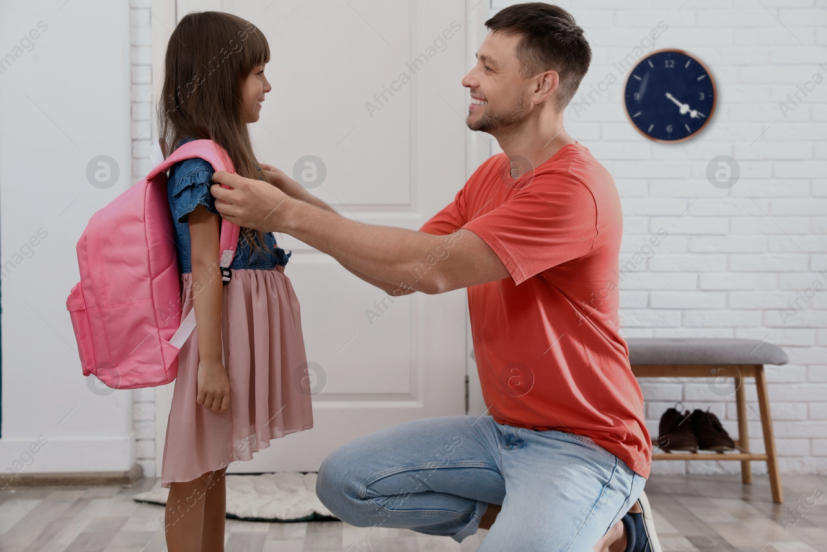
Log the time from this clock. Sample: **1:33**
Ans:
**4:21**
